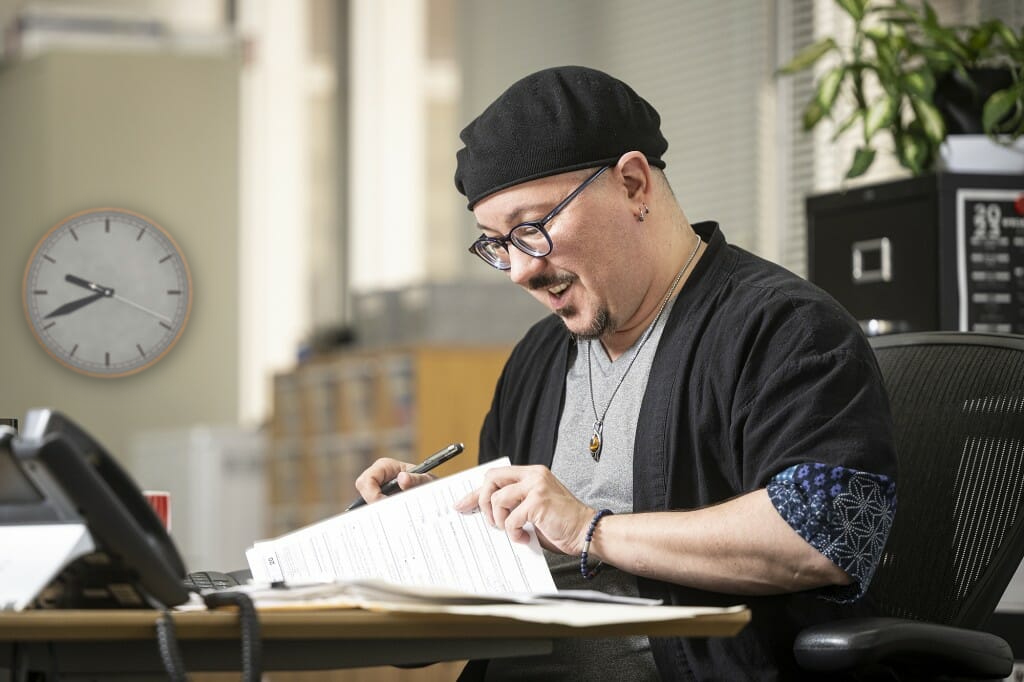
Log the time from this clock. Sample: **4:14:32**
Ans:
**9:41:19**
